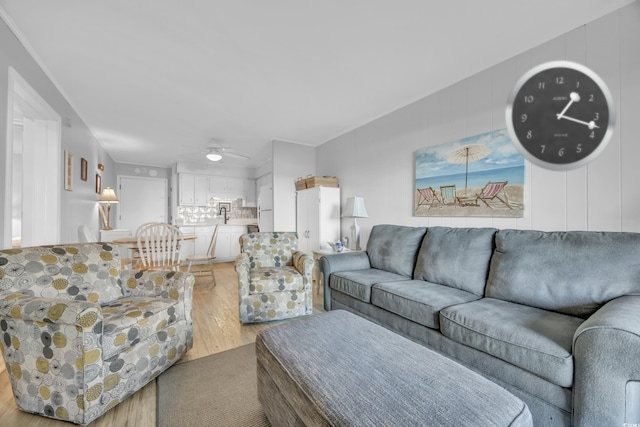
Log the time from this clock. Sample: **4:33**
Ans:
**1:18**
